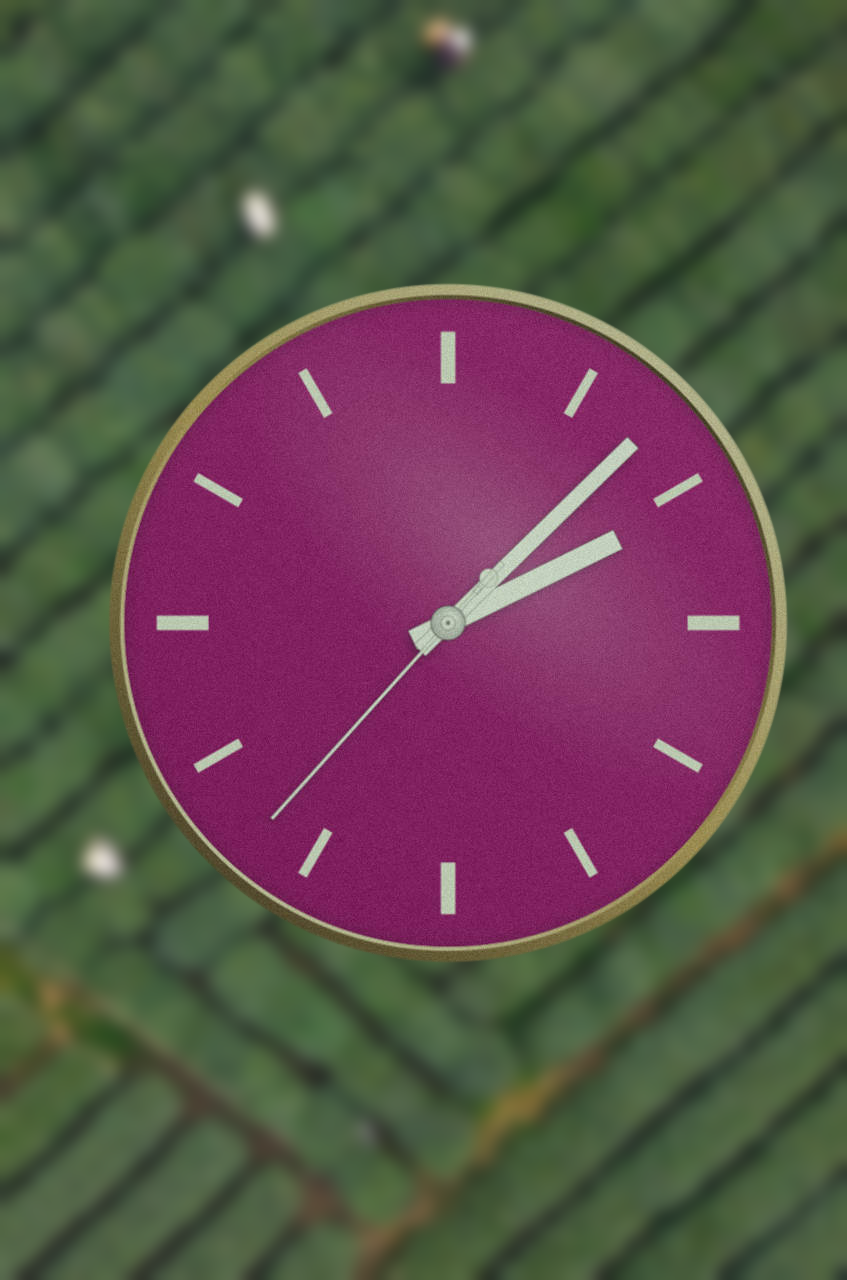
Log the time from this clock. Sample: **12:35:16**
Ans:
**2:07:37**
